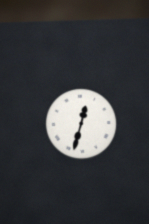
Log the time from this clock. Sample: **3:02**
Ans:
**12:33**
